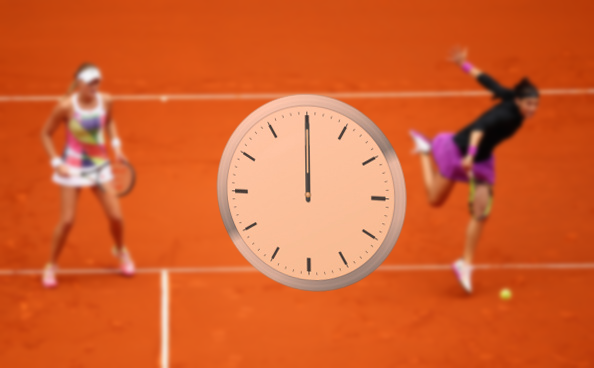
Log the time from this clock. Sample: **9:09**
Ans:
**12:00**
